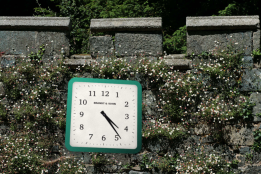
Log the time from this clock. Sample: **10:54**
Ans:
**4:24**
